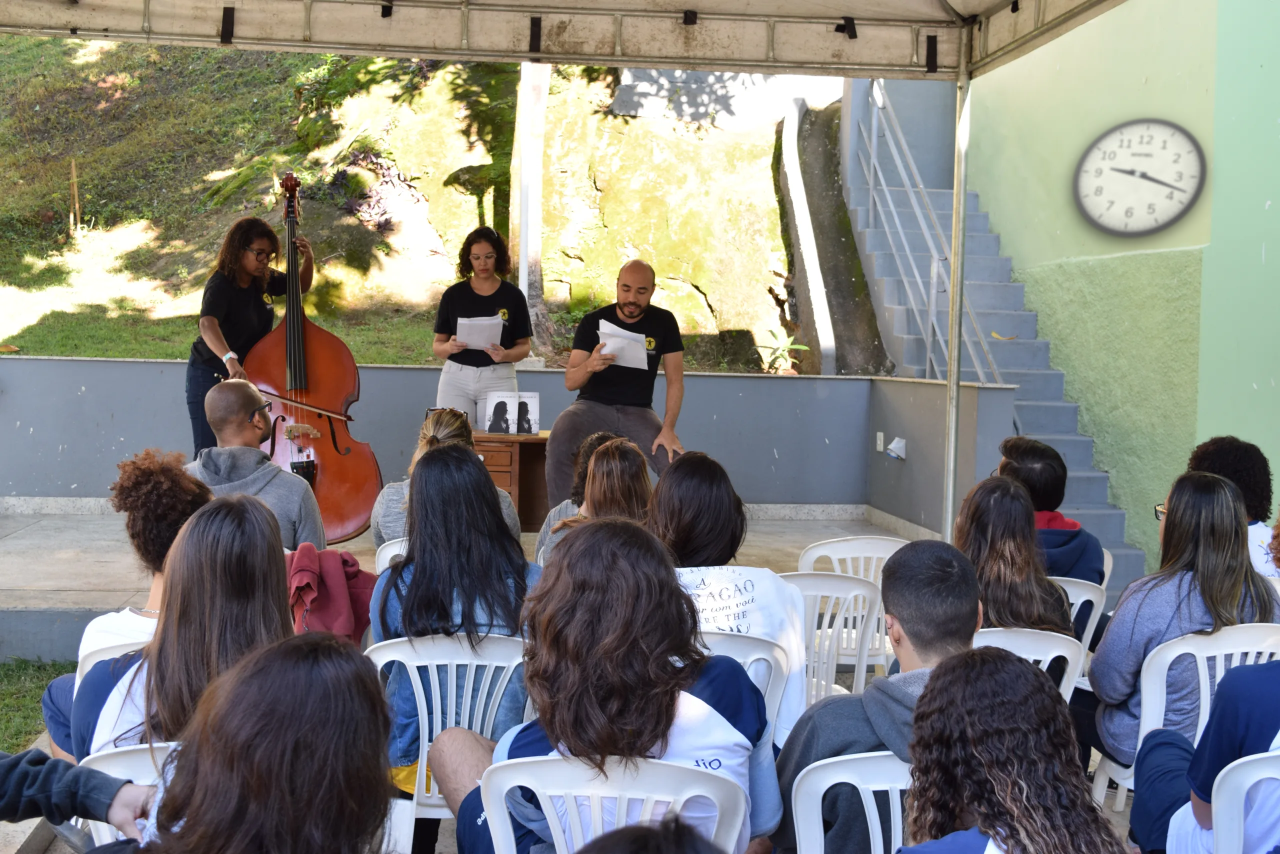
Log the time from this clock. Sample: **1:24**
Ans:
**9:18**
